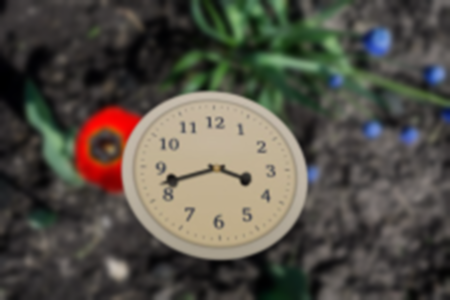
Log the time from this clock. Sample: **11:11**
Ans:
**3:42**
